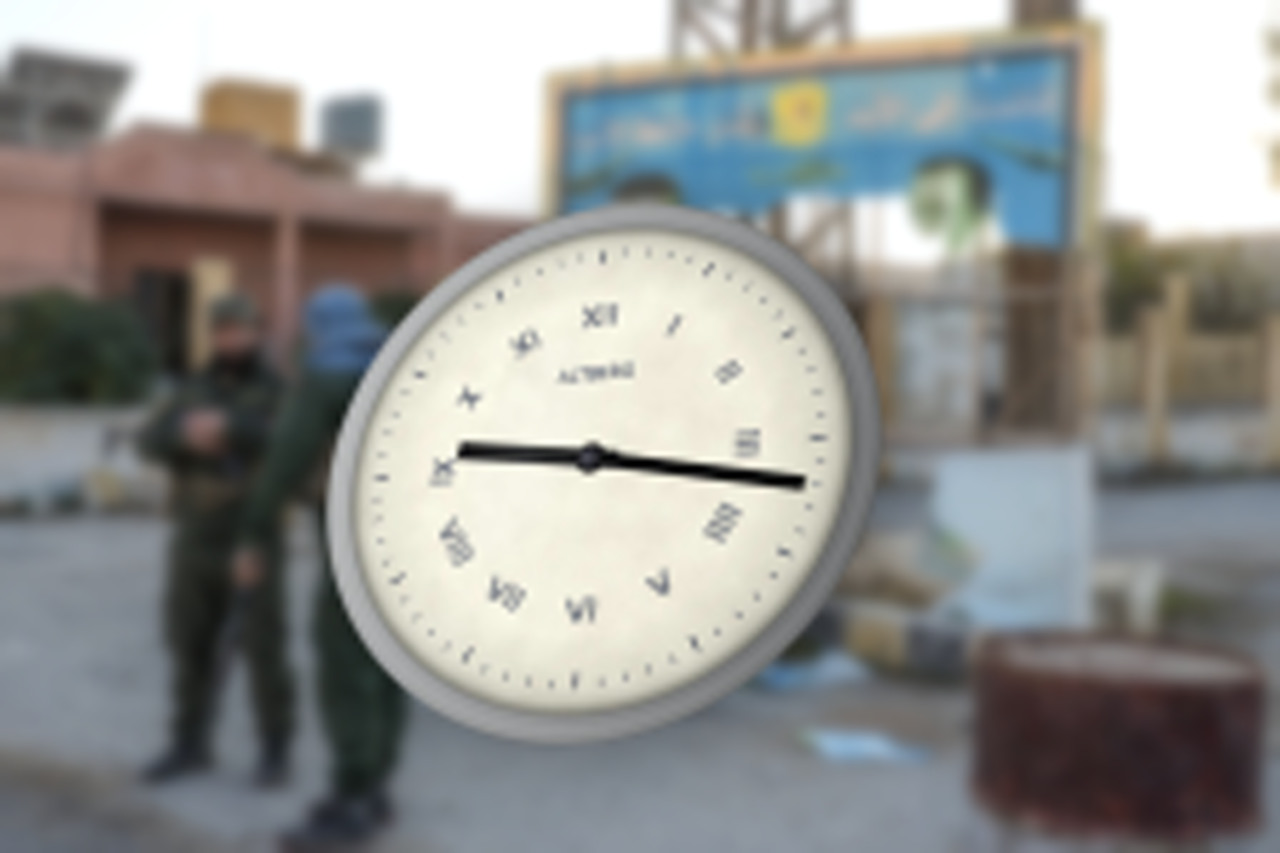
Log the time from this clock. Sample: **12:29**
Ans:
**9:17**
